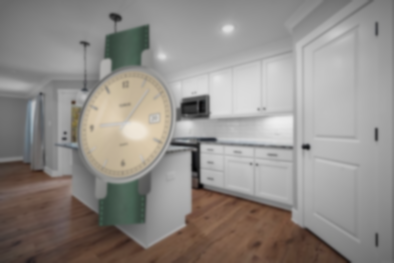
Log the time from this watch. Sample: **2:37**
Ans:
**9:07**
